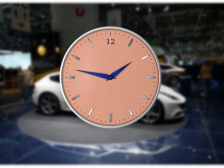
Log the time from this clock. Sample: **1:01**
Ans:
**1:47**
